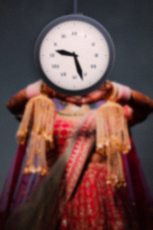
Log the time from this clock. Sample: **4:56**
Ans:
**9:27**
